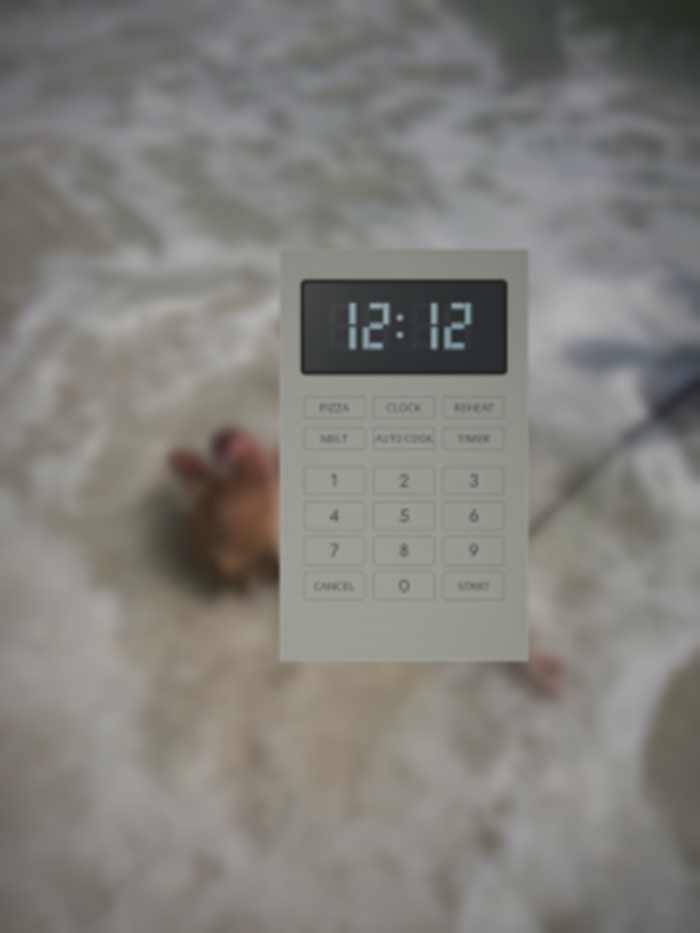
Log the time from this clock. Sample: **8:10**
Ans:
**12:12**
